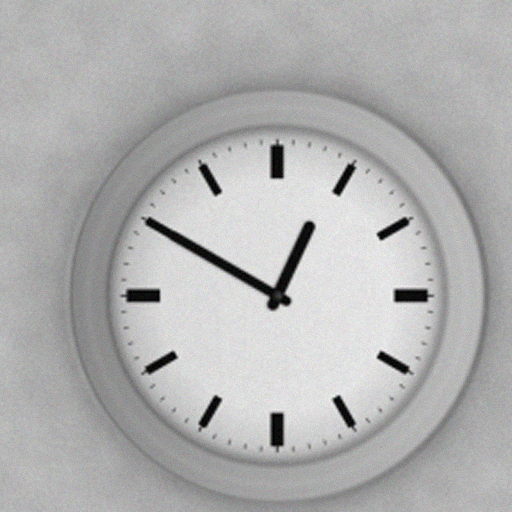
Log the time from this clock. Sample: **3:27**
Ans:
**12:50**
